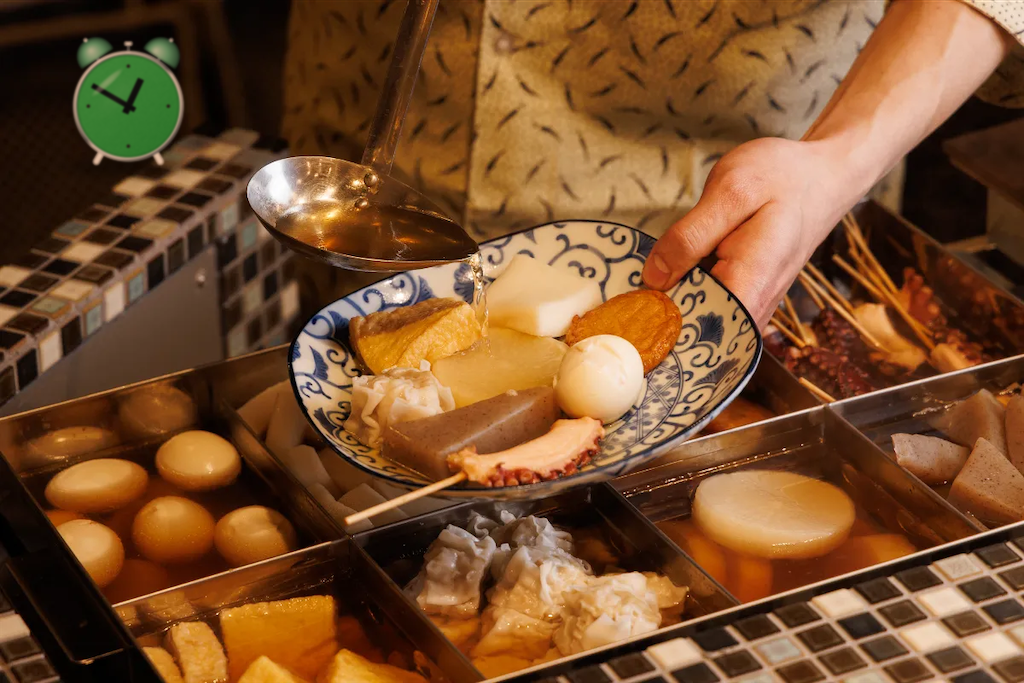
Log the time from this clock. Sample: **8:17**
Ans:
**12:50**
